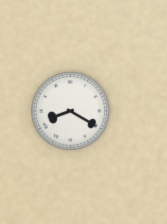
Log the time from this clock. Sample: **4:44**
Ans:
**8:20**
